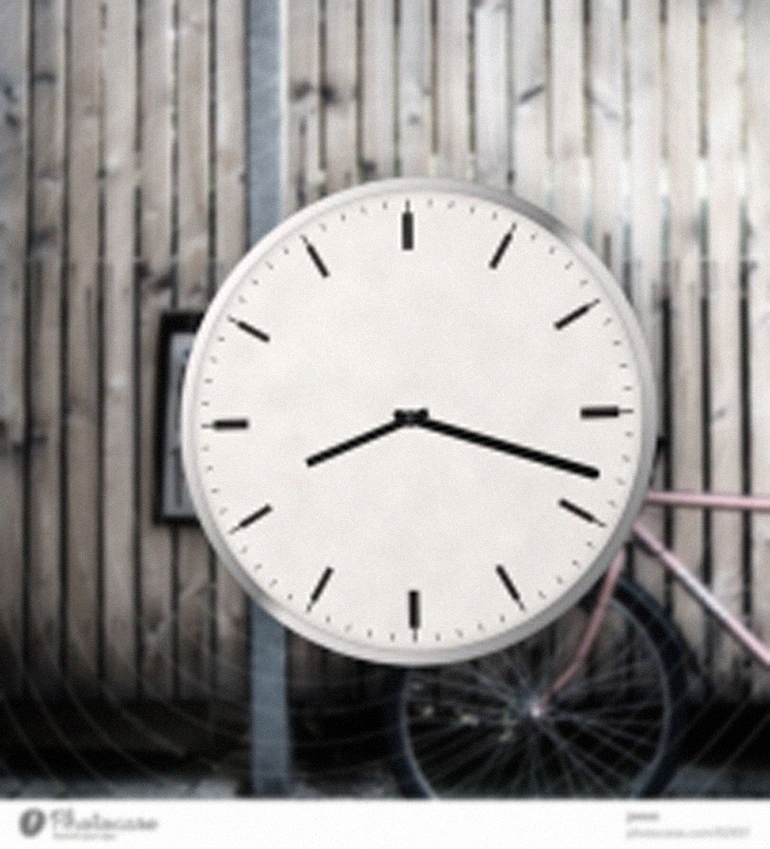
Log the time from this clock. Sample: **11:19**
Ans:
**8:18**
